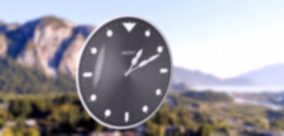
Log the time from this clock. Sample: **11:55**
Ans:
**1:11**
